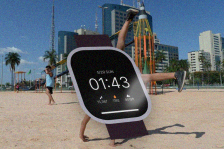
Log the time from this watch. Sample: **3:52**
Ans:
**1:43**
